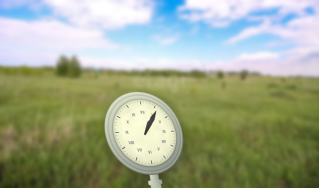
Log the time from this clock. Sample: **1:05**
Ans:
**1:06**
